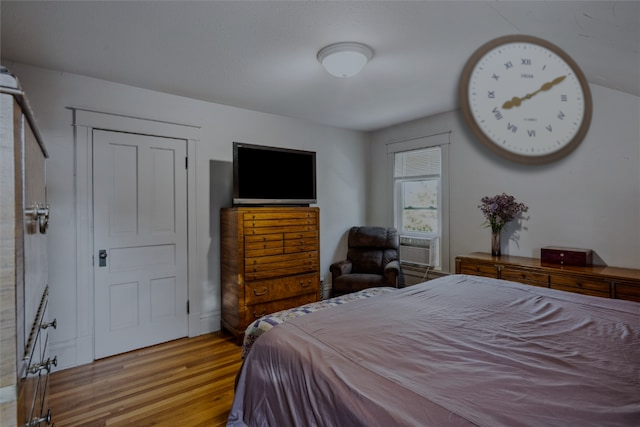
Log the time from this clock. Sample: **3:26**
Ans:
**8:10**
